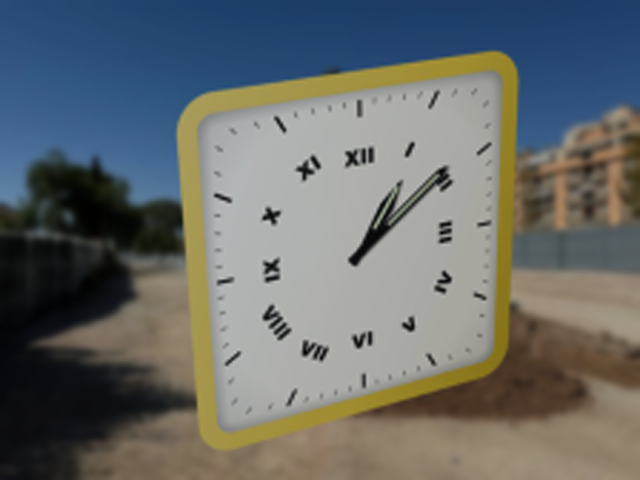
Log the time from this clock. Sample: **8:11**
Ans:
**1:09**
